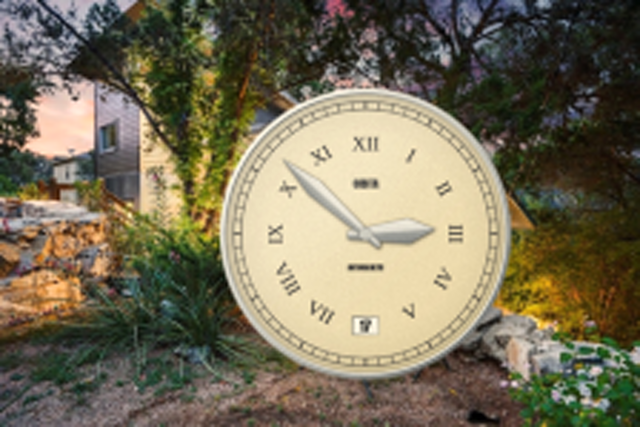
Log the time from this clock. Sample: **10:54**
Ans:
**2:52**
